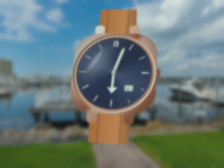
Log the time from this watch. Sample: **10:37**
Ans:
**6:03**
